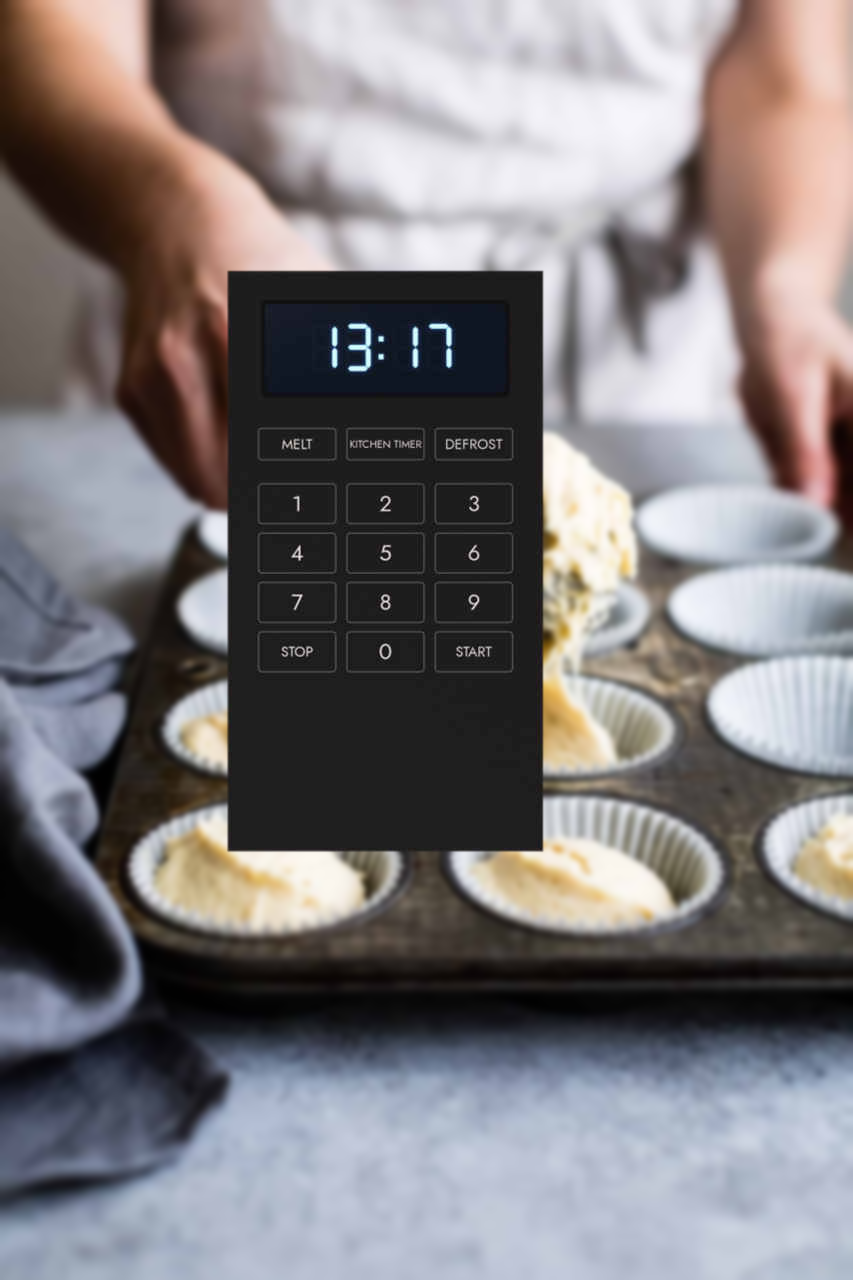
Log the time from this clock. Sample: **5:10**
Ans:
**13:17**
